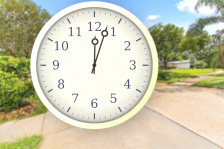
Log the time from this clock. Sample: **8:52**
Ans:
**12:03**
